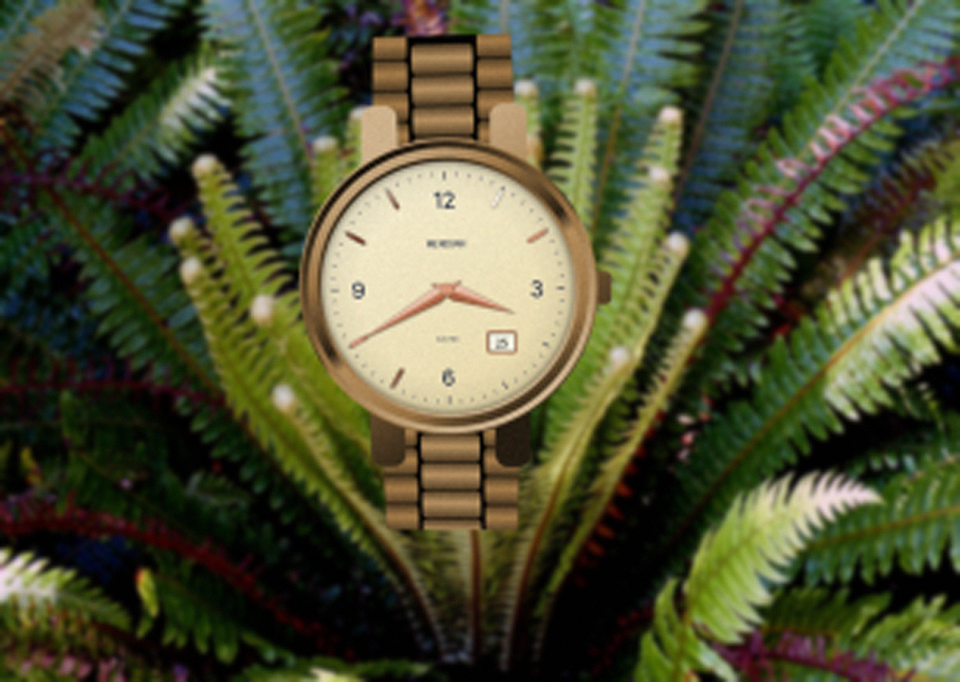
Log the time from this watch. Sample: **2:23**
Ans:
**3:40**
